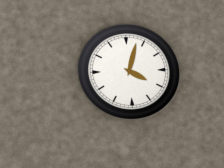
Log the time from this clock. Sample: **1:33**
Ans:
**4:03**
